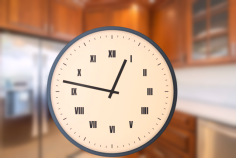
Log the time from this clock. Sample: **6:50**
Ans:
**12:47**
